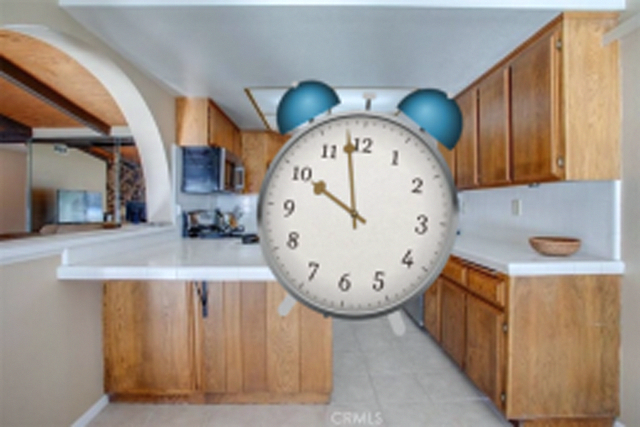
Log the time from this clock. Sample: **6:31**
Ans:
**9:58**
